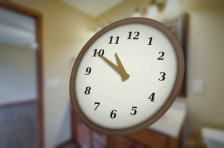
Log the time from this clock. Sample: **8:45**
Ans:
**10:50**
